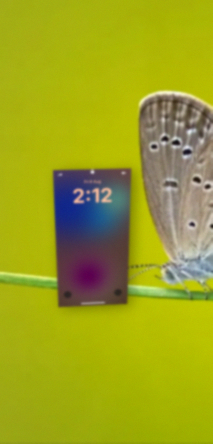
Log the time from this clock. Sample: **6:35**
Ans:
**2:12**
